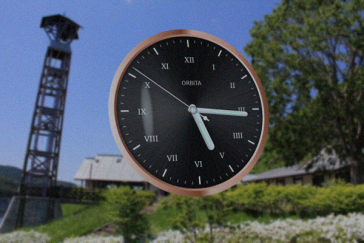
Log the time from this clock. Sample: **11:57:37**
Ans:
**5:15:51**
